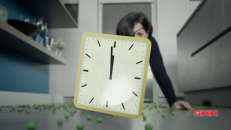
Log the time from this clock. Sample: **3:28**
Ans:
**11:59**
